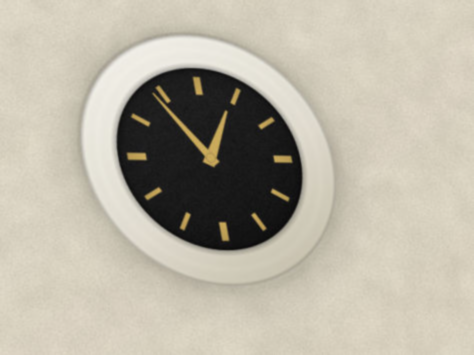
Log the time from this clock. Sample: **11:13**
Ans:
**12:54**
